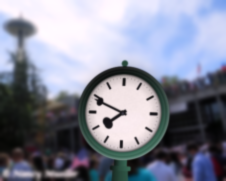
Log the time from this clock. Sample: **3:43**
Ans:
**7:49**
